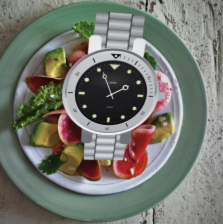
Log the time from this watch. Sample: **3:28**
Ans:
**1:56**
